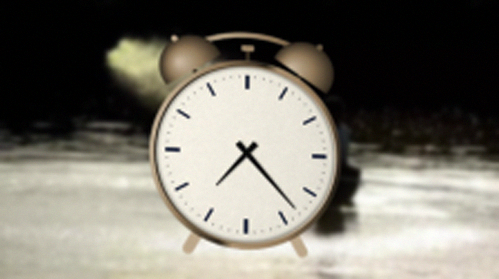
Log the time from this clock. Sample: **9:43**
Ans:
**7:23**
